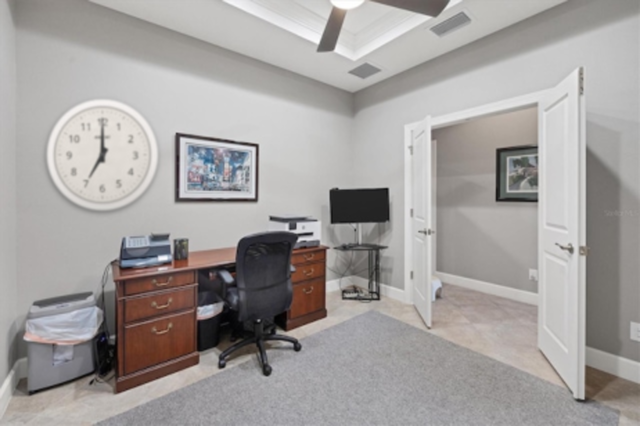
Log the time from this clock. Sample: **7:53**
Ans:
**7:00**
